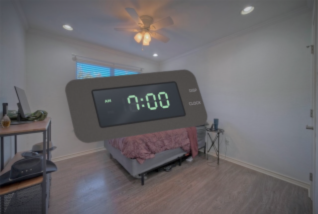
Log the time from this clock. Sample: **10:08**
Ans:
**7:00**
